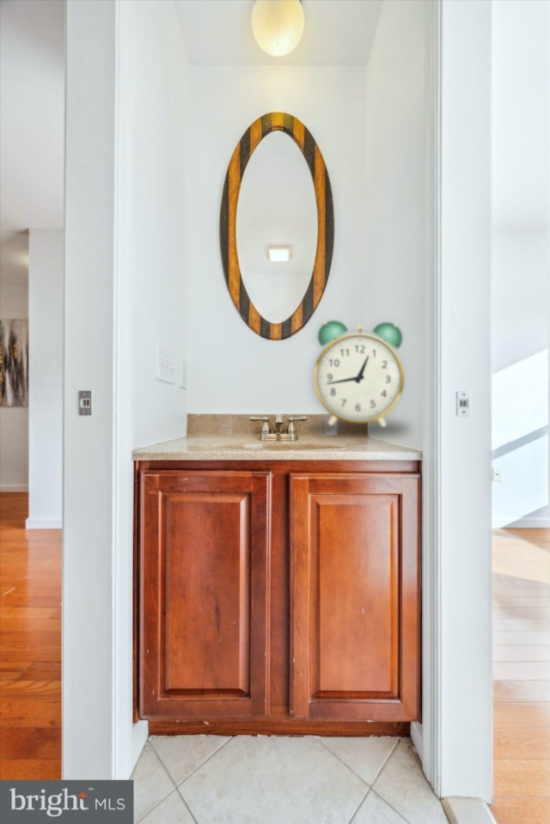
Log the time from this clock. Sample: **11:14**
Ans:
**12:43**
